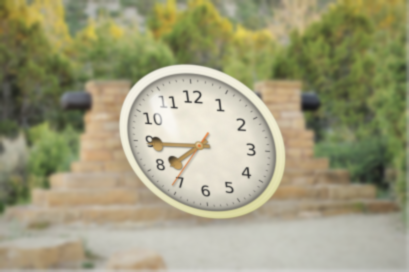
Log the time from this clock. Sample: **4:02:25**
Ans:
**7:44:36**
